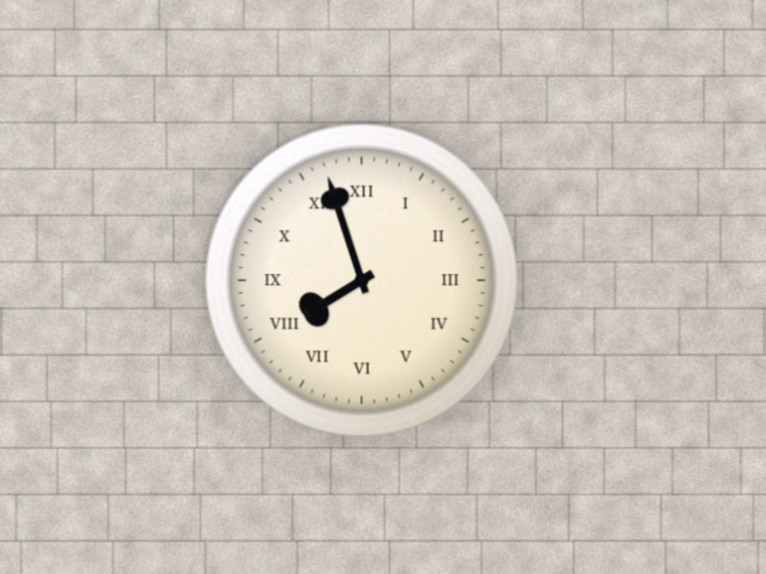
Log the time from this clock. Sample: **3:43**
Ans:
**7:57**
